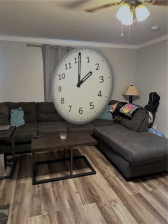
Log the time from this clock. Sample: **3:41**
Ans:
**2:01**
